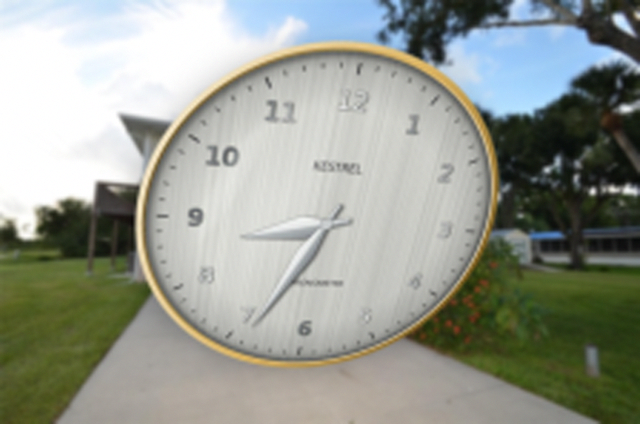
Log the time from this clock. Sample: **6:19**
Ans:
**8:34**
